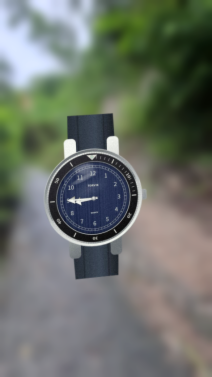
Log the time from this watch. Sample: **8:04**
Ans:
**8:45**
